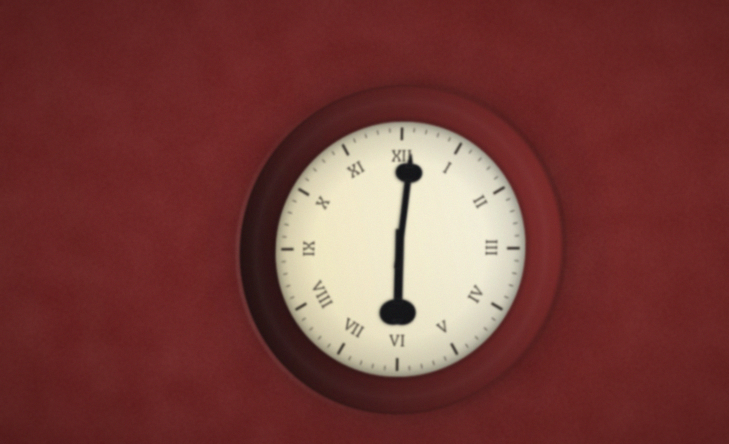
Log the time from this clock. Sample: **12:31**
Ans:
**6:01**
